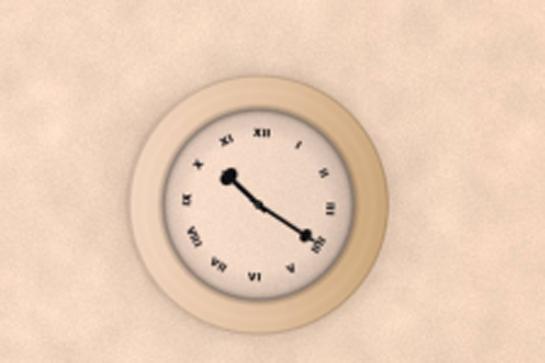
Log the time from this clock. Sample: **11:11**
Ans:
**10:20**
